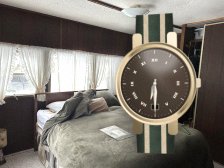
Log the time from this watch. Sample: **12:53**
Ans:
**6:30**
